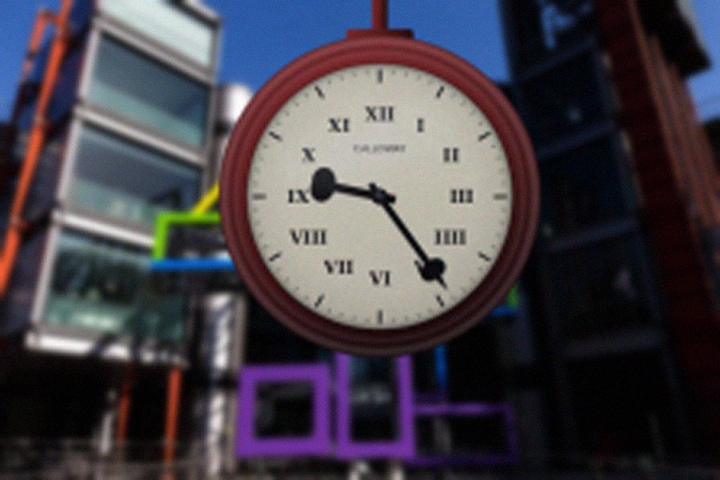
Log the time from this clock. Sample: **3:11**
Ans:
**9:24**
